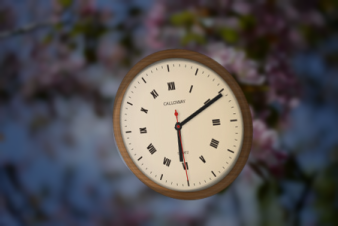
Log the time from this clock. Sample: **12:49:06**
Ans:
**6:10:30**
